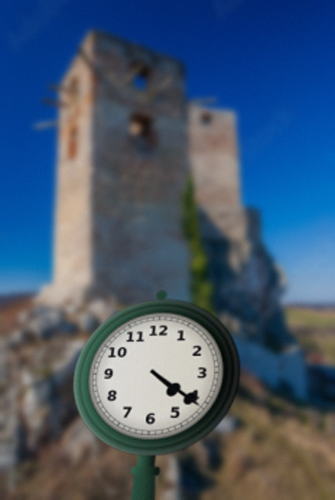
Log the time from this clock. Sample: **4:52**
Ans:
**4:21**
